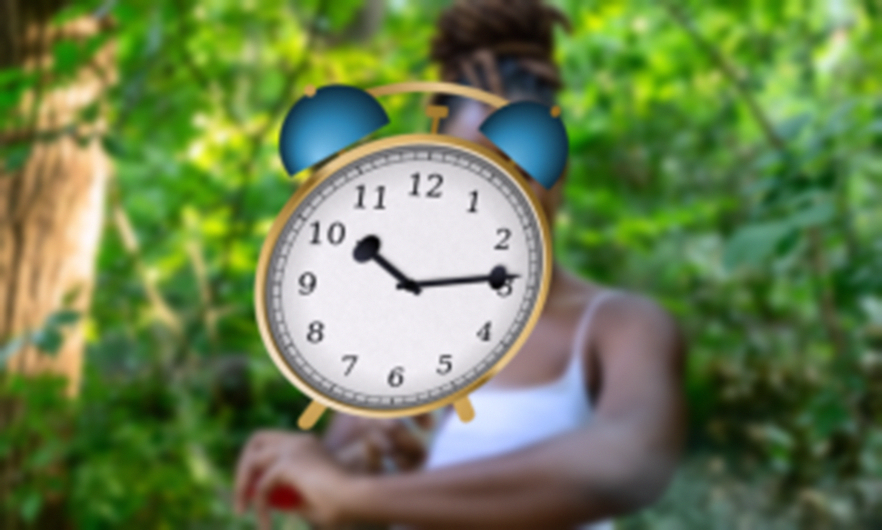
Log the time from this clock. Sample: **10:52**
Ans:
**10:14**
